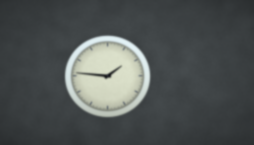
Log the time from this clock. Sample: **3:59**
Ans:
**1:46**
